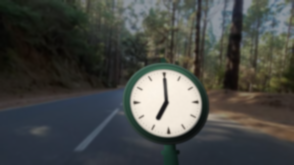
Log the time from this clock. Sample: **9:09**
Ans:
**7:00**
